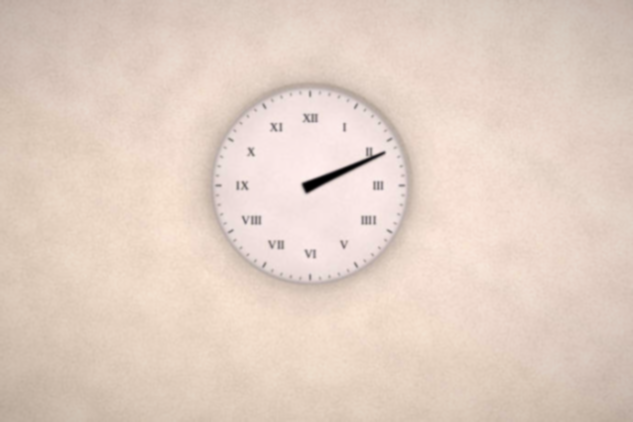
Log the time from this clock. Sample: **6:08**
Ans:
**2:11**
